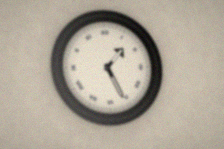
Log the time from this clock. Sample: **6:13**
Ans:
**1:26**
